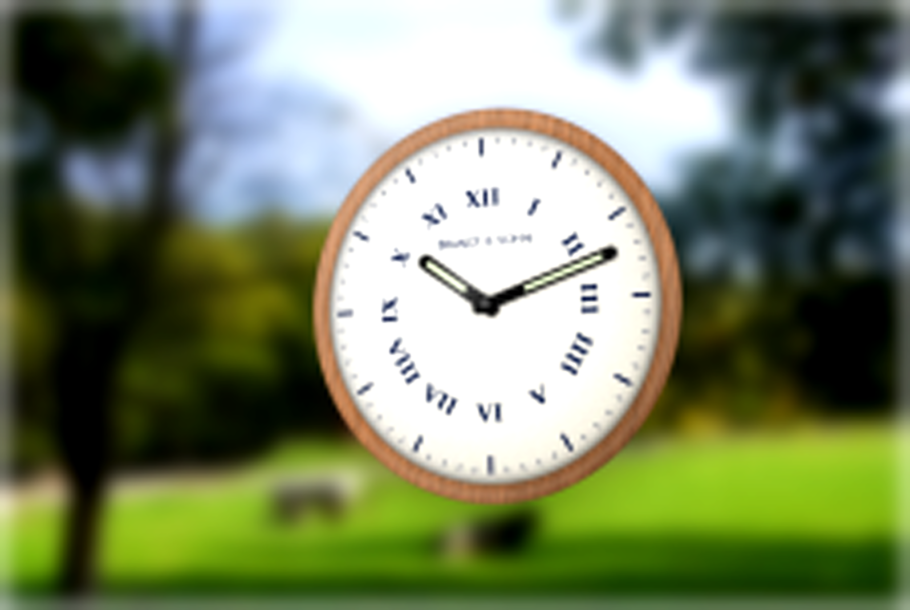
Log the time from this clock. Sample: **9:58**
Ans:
**10:12**
